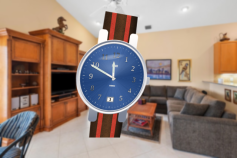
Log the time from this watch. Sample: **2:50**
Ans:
**11:49**
